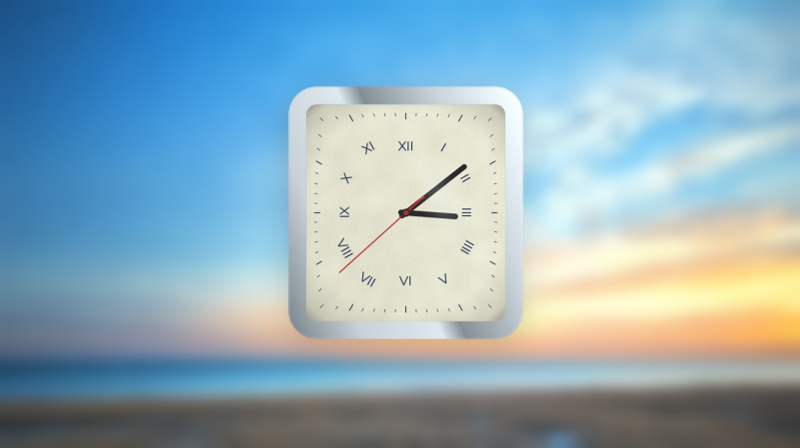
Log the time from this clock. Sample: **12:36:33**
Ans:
**3:08:38**
